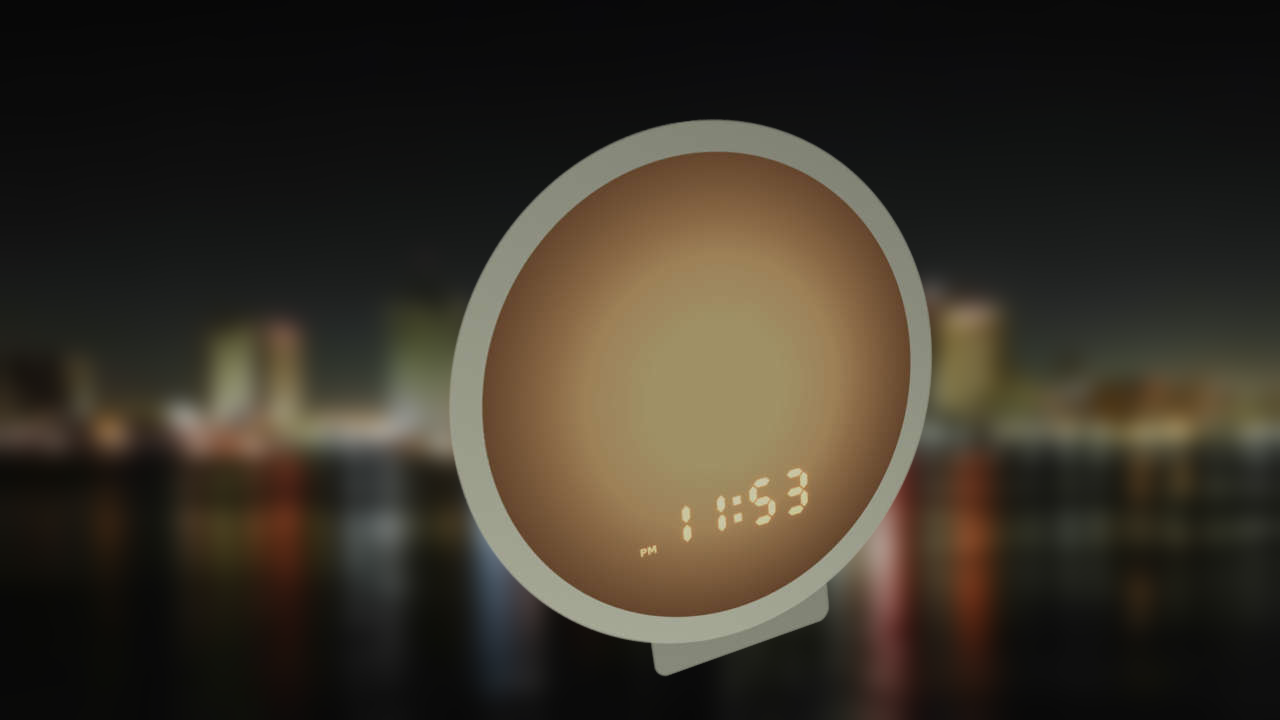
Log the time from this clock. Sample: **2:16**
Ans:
**11:53**
